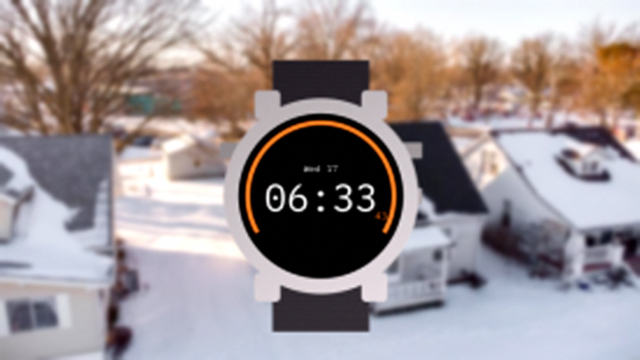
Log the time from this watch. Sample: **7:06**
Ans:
**6:33**
